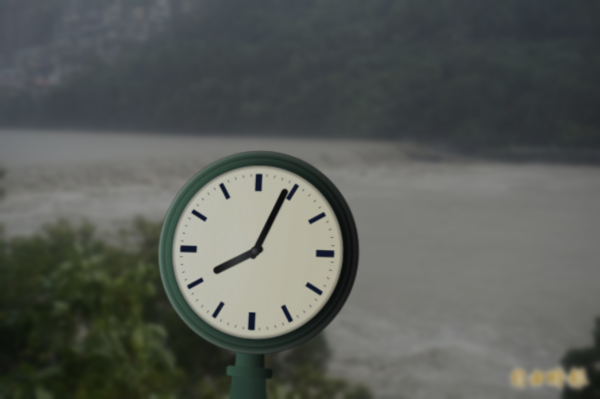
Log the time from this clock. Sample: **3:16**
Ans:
**8:04**
